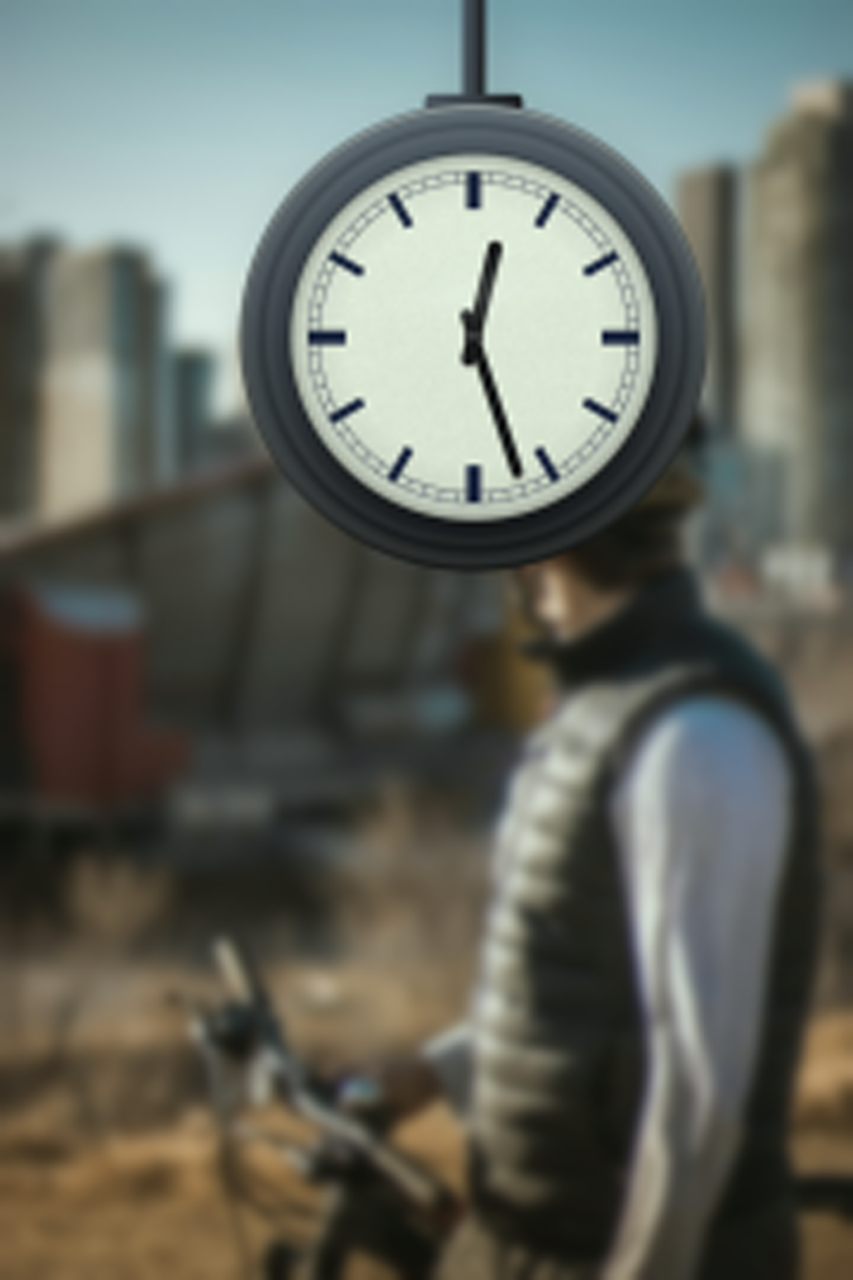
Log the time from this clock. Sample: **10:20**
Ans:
**12:27**
